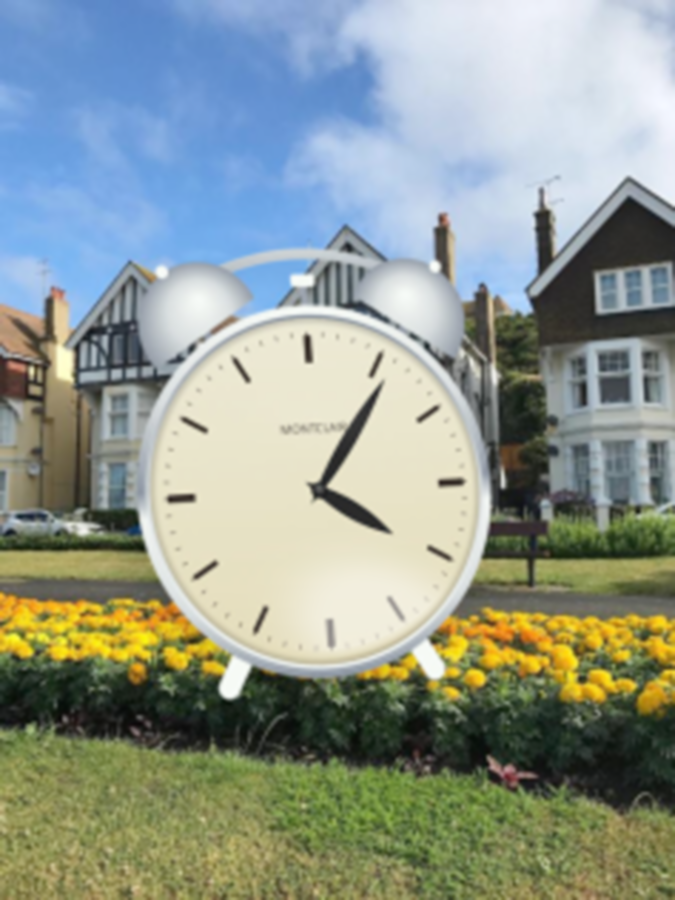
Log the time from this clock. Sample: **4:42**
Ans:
**4:06**
